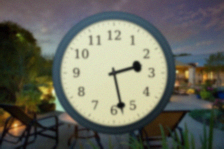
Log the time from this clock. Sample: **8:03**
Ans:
**2:28**
